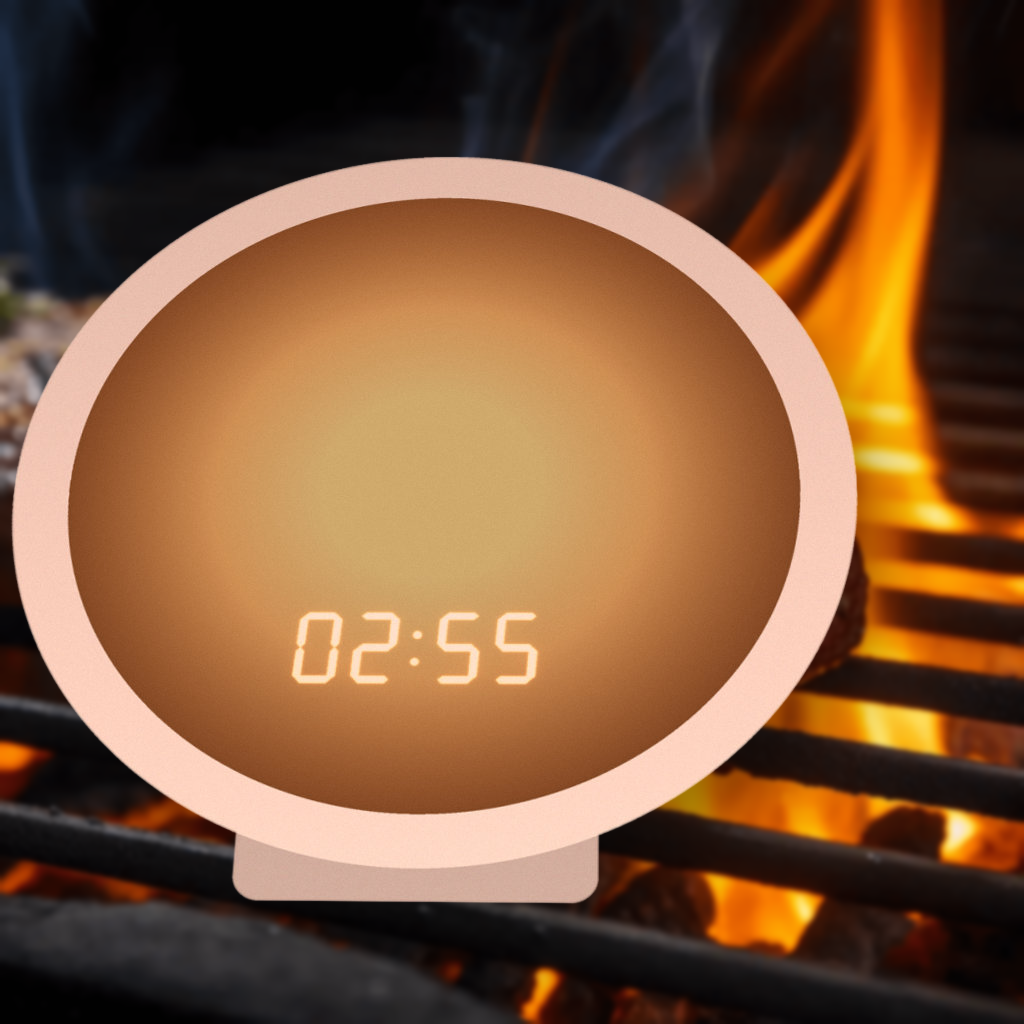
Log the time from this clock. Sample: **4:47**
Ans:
**2:55**
